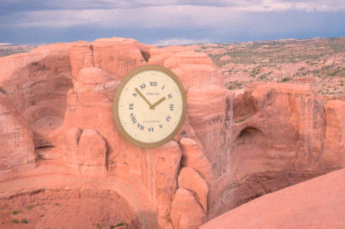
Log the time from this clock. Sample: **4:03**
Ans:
**1:52**
